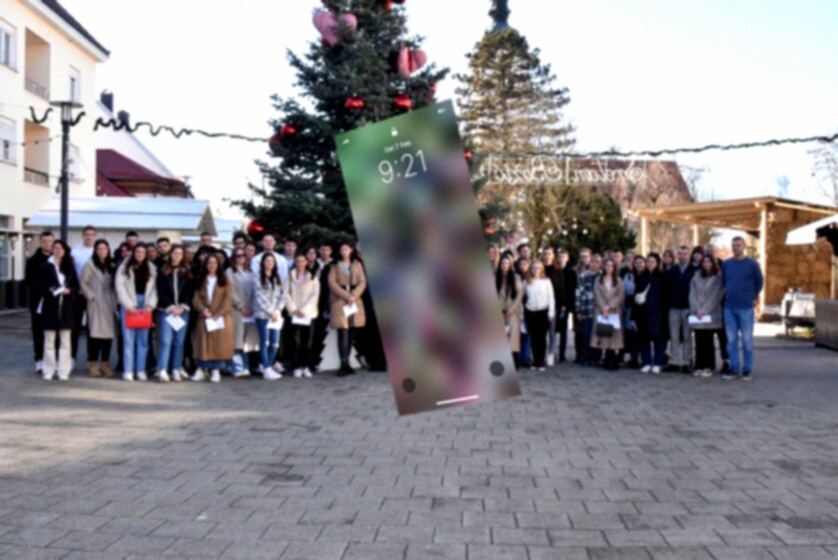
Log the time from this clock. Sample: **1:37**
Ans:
**9:21**
